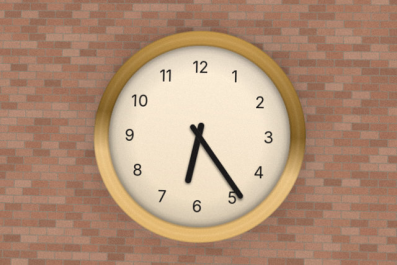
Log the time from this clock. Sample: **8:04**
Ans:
**6:24**
